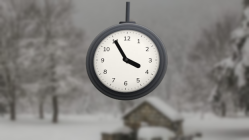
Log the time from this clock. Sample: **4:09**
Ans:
**3:55**
